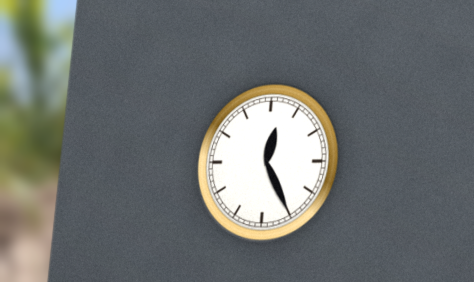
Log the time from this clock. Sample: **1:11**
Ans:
**12:25**
